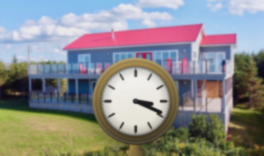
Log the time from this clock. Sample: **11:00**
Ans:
**3:19**
